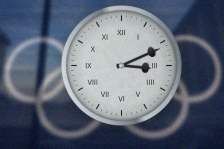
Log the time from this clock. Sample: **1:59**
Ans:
**3:11**
